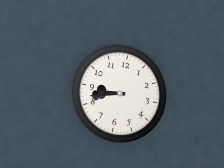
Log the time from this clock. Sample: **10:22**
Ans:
**8:42**
